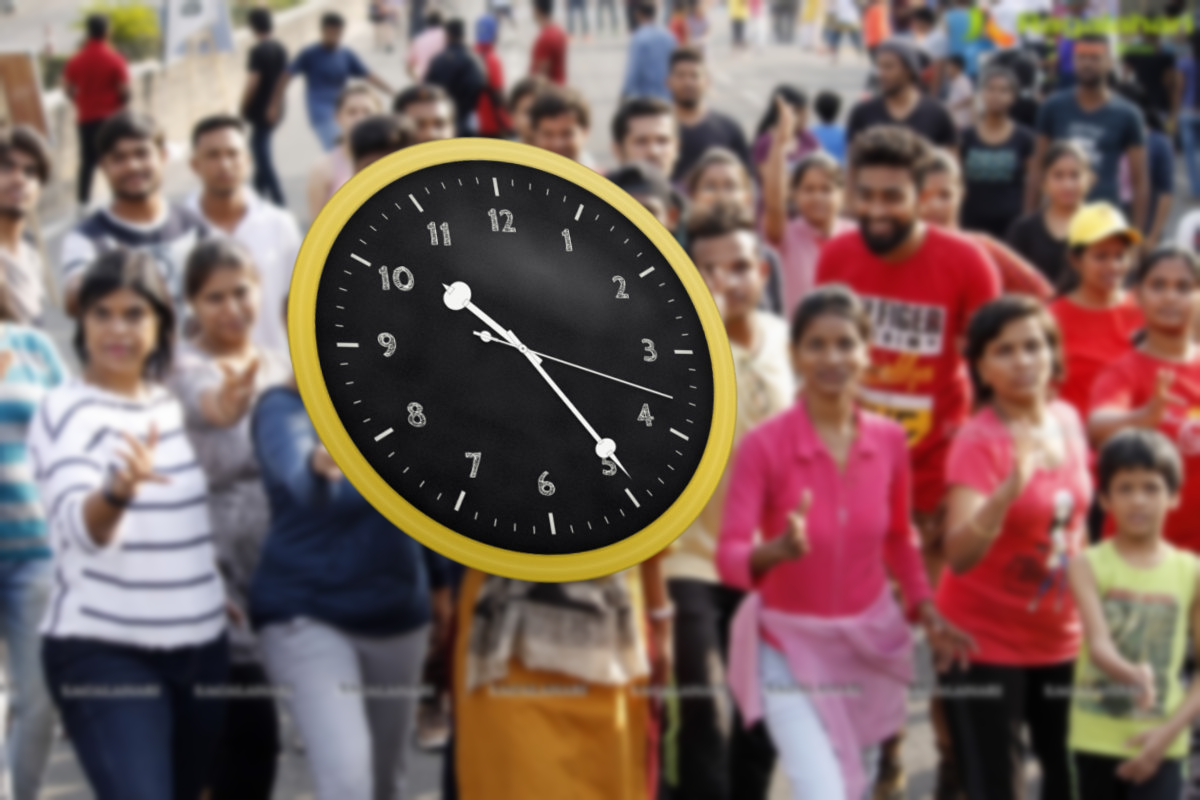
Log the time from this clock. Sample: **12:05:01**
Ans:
**10:24:18**
